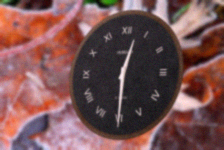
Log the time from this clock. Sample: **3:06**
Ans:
**12:30**
